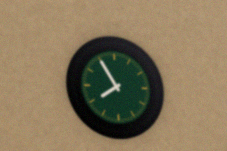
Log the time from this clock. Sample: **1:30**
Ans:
**7:55**
